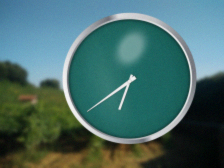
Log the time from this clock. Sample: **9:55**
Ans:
**6:39**
